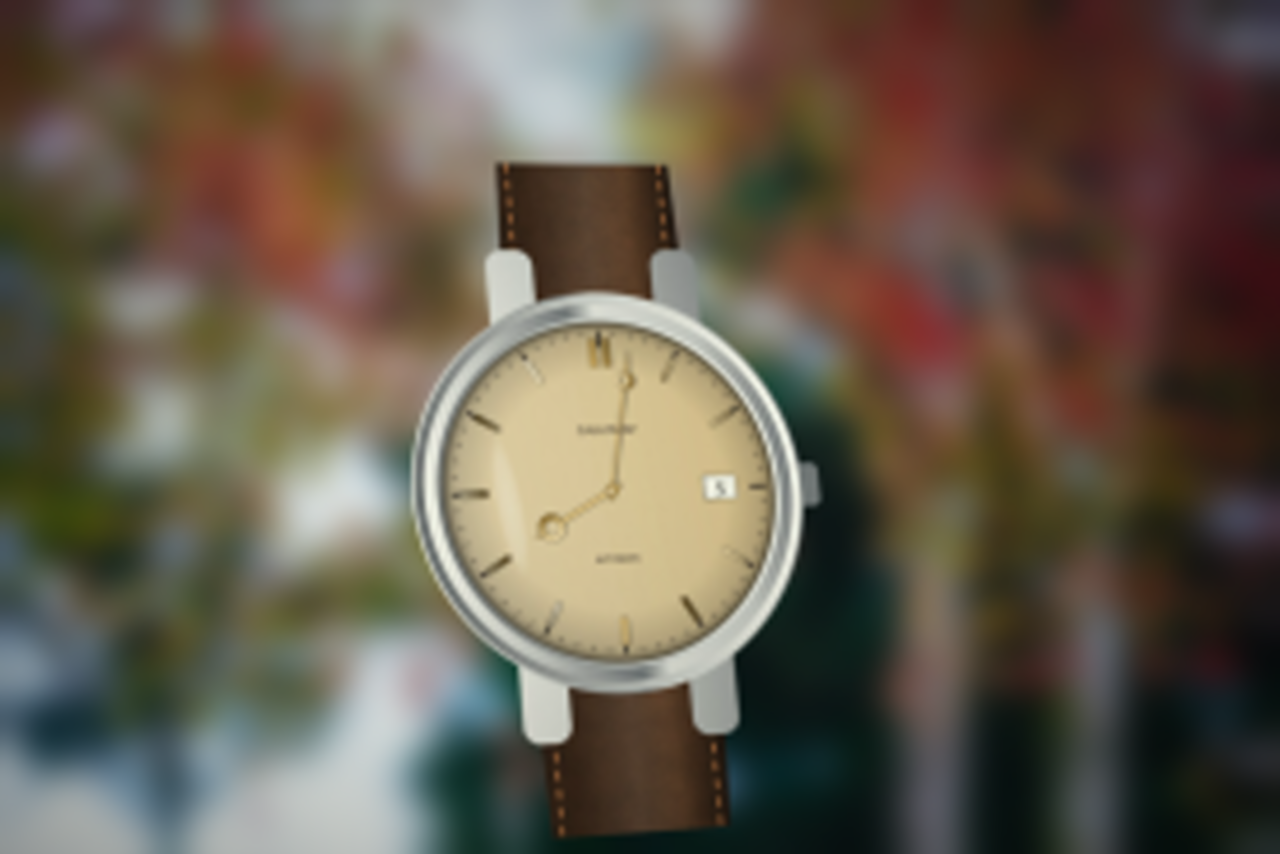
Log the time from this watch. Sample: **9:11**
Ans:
**8:02**
